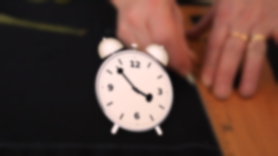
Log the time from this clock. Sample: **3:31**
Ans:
**3:53**
